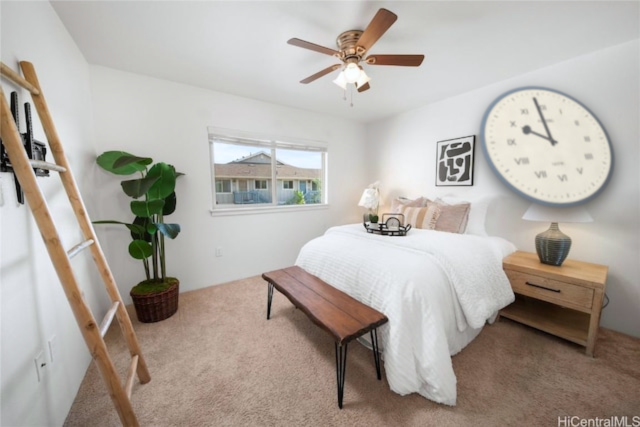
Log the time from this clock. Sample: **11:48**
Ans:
**9:59**
